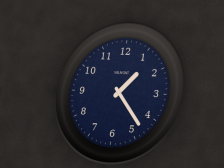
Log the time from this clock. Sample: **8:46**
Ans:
**1:23**
